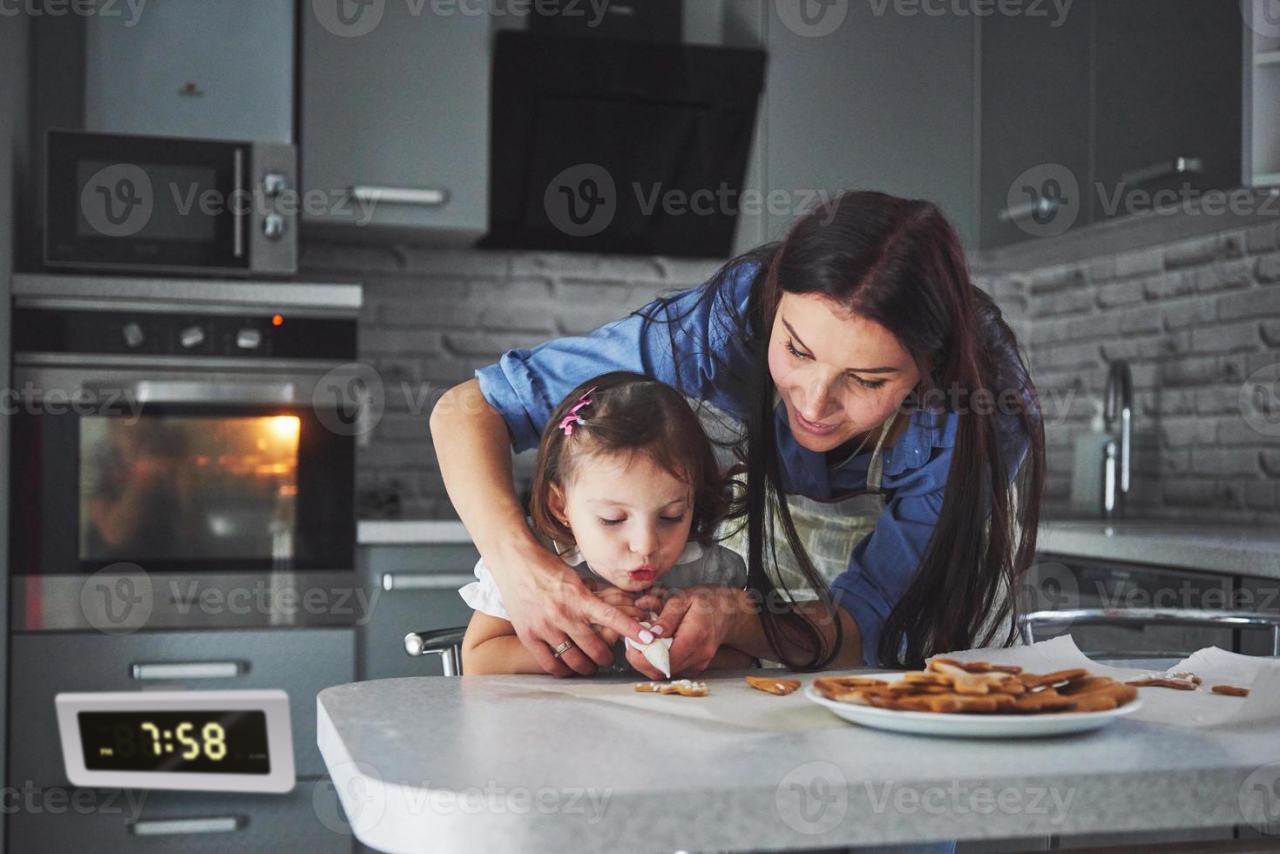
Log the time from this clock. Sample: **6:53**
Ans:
**7:58**
